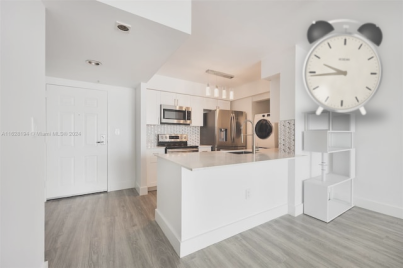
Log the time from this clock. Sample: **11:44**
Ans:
**9:44**
